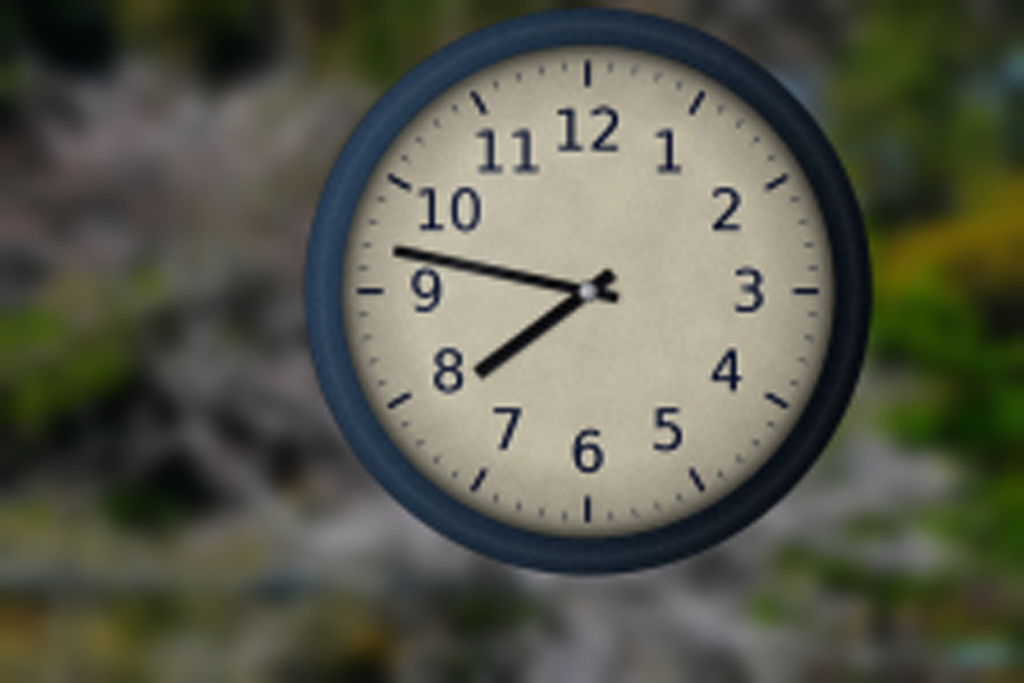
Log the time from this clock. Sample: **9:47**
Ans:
**7:47**
